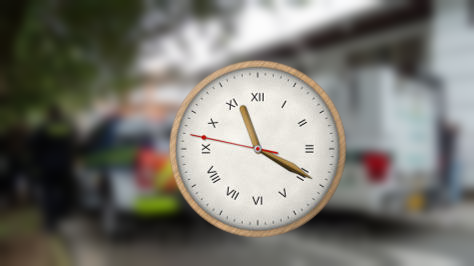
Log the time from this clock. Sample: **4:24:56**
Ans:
**11:19:47**
